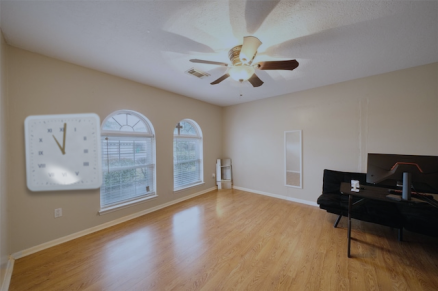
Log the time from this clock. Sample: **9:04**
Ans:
**11:01**
